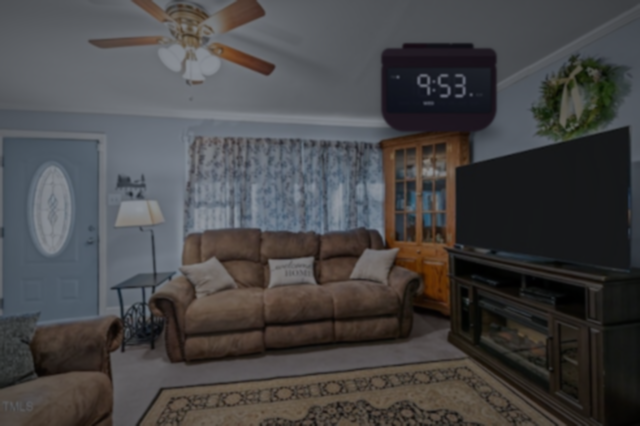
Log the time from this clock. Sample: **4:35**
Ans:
**9:53**
